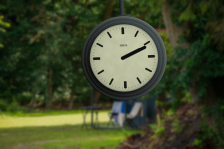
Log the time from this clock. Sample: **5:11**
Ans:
**2:11**
